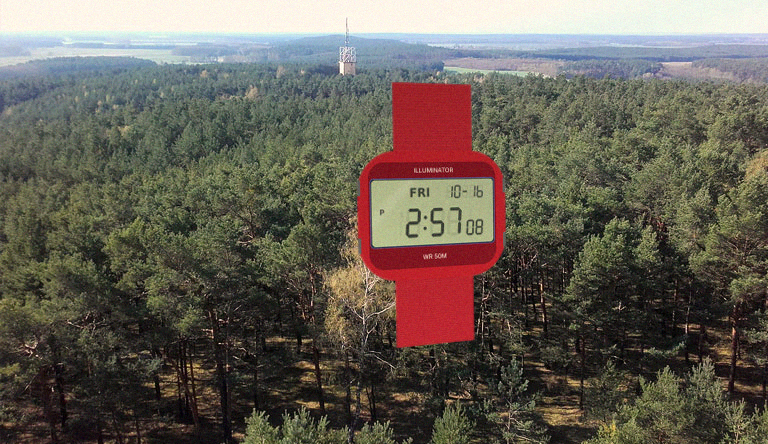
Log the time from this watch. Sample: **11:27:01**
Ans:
**2:57:08**
